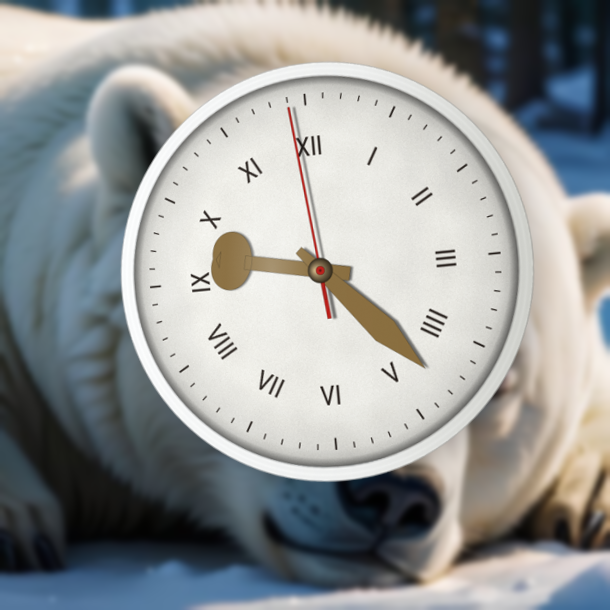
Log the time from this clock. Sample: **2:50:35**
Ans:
**9:22:59**
